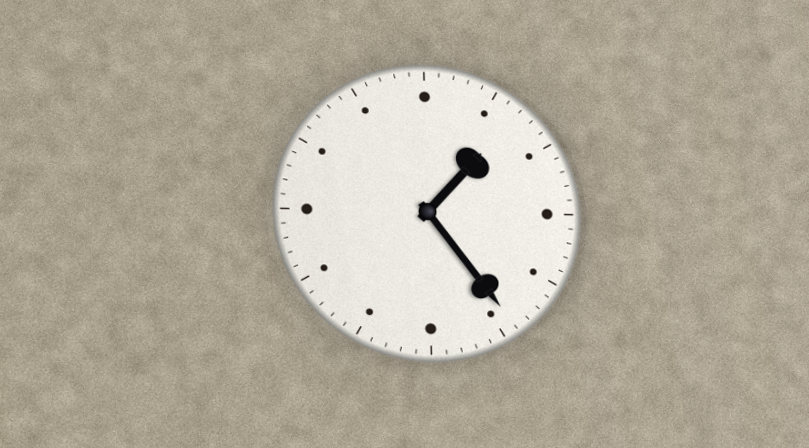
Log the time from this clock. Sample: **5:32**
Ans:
**1:24**
